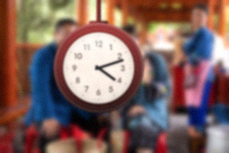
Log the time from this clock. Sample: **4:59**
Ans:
**4:12**
